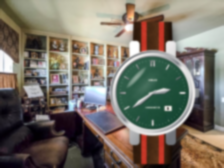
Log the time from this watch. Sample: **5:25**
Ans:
**2:39**
